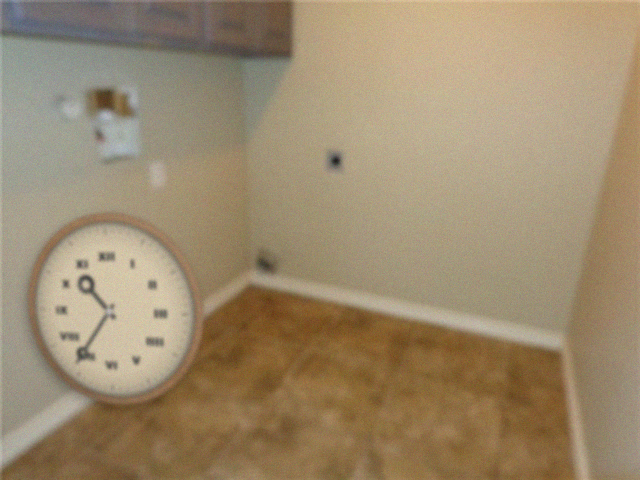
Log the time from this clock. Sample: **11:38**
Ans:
**10:36**
